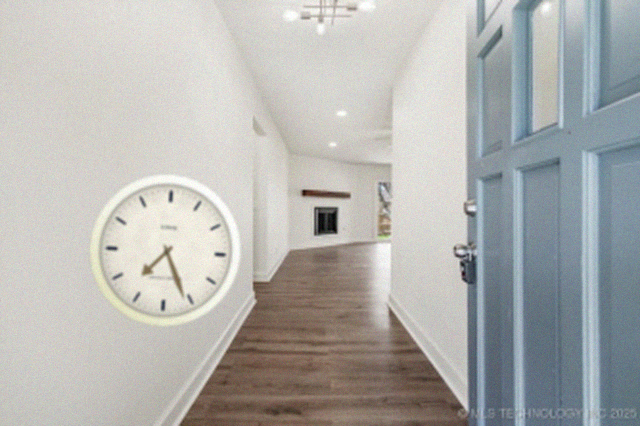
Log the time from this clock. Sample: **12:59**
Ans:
**7:26**
